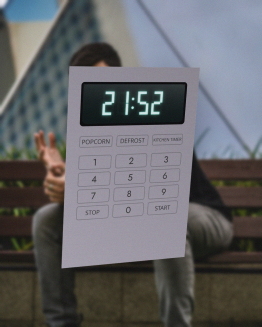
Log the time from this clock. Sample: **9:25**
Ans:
**21:52**
